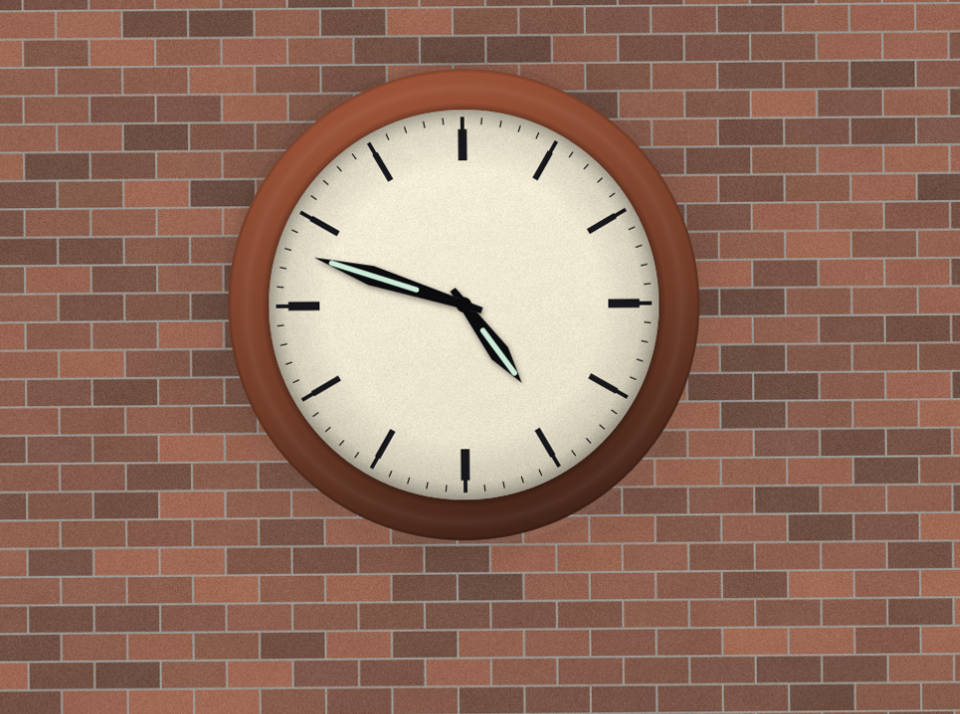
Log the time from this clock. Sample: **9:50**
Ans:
**4:48**
